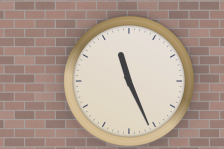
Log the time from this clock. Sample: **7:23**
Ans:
**11:26**
